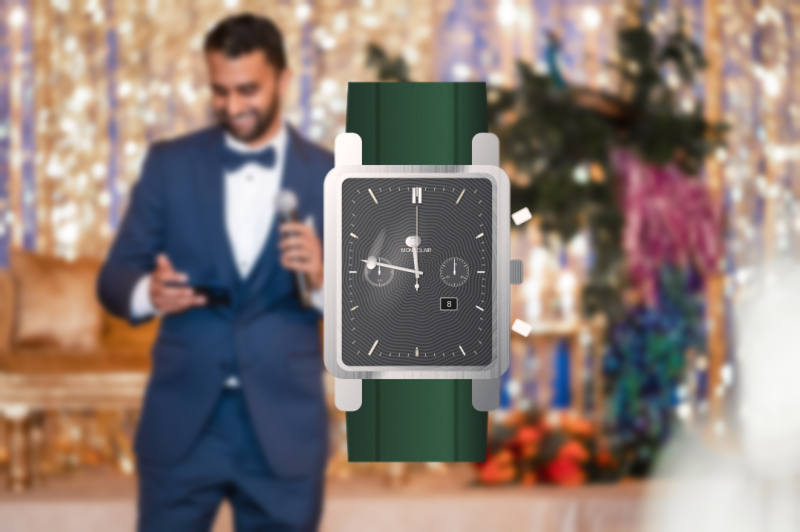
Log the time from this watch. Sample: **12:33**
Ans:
**11:47**
